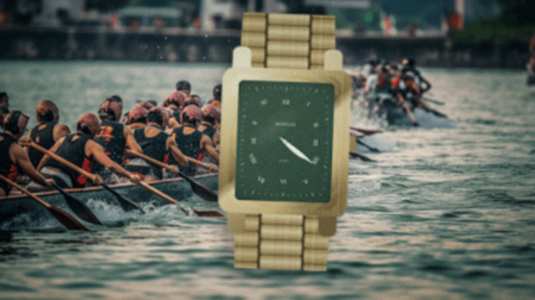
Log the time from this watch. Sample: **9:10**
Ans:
**4:21**
